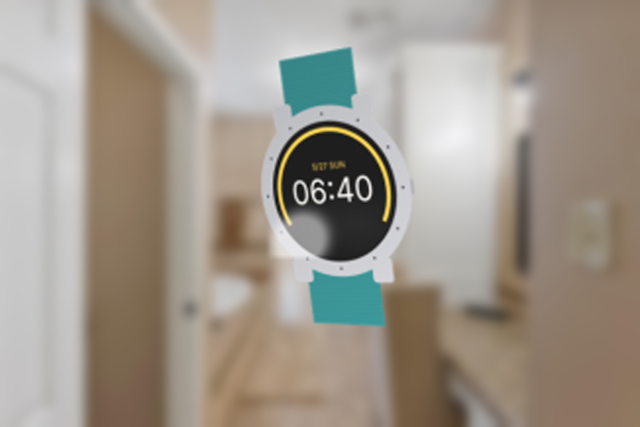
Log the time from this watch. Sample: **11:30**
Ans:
**6:40**
